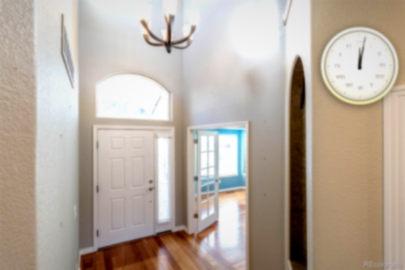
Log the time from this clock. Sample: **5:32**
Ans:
**12:02**
